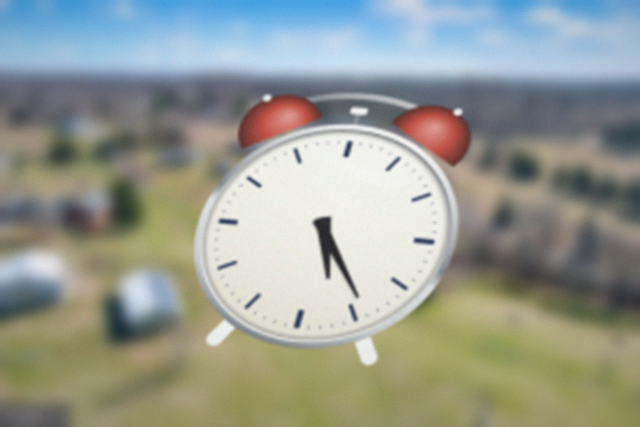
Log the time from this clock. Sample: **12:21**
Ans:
**5:24**
